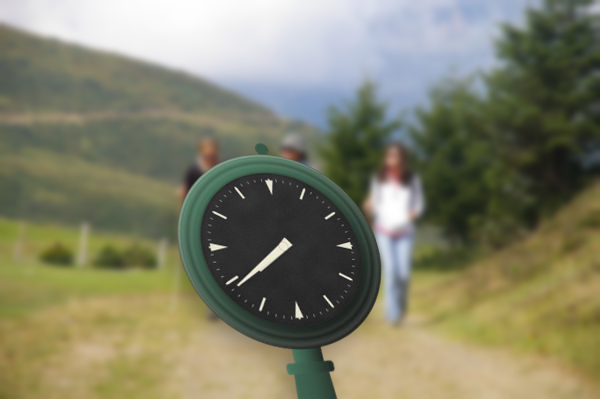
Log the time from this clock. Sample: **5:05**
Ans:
**7:39**
